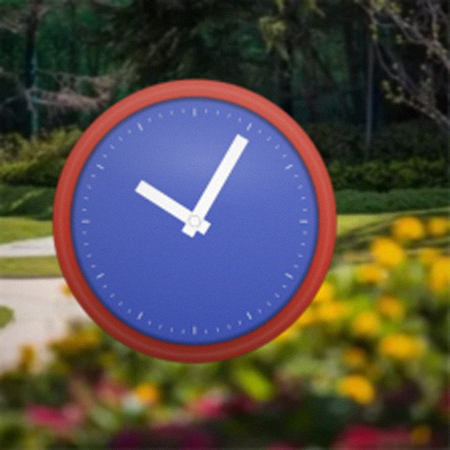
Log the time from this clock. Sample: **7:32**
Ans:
**10:05**
